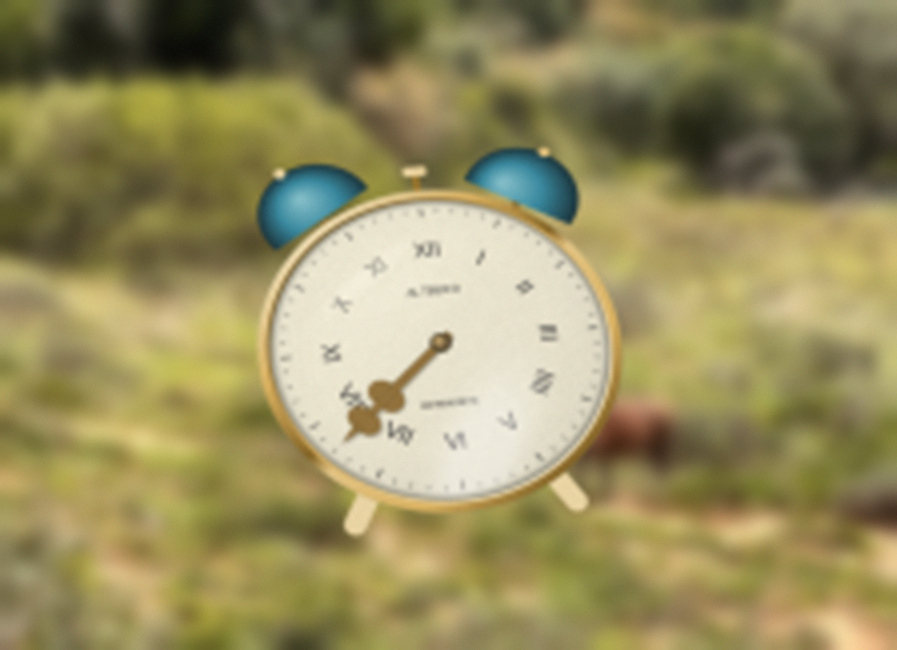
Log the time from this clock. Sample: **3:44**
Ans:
**7:38**
